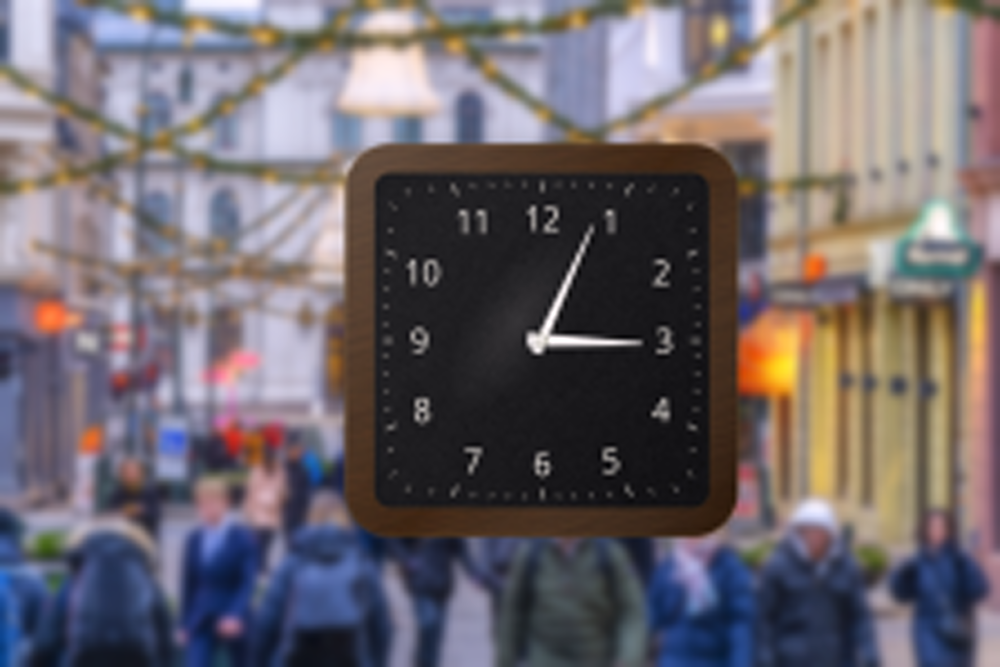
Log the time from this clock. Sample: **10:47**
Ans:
**3:04**
